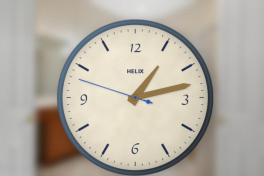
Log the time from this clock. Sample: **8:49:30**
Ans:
**1:12:48**
